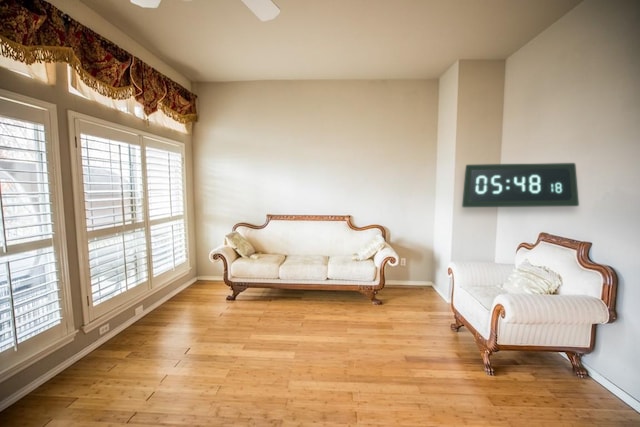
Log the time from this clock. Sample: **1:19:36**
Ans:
**5:48:18**
